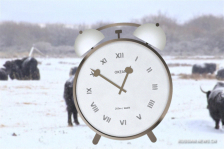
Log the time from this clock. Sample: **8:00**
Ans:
**12:51**
